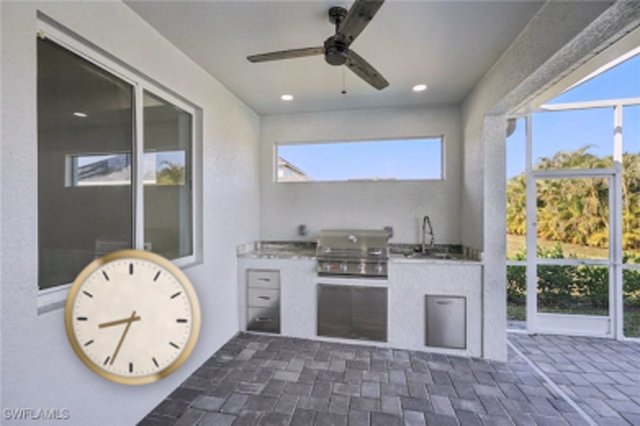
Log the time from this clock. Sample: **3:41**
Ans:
**8:34**
